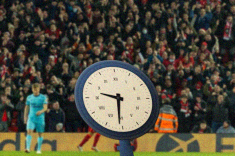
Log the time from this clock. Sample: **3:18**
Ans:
**9:31**
